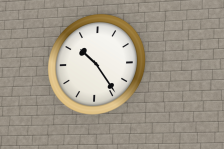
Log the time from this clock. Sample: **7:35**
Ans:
**10:24**
